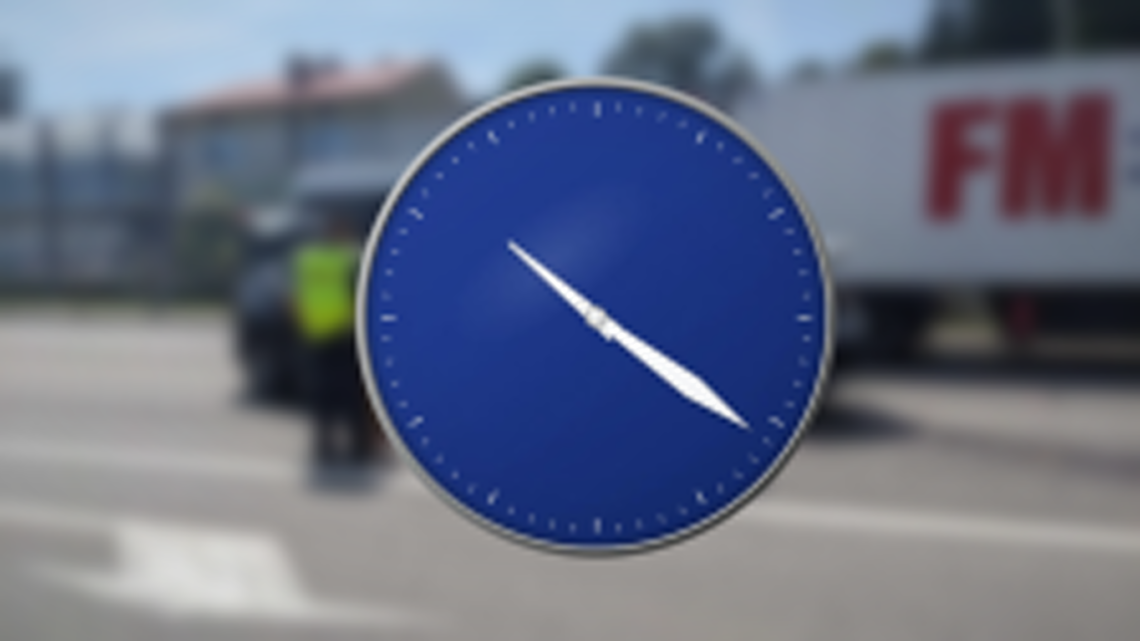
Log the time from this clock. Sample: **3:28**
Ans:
**10:21**
